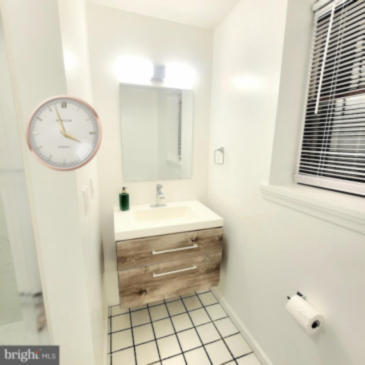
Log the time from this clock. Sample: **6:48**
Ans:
**3:57**
